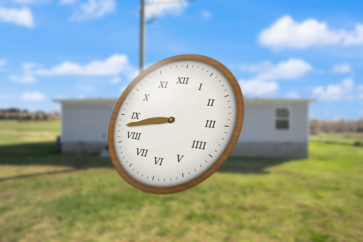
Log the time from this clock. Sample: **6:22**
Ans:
**8:43**
